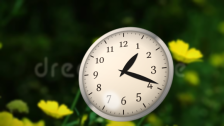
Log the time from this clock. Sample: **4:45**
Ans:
**1:19**
